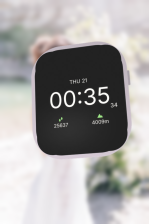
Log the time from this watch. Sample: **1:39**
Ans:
**0:35**
